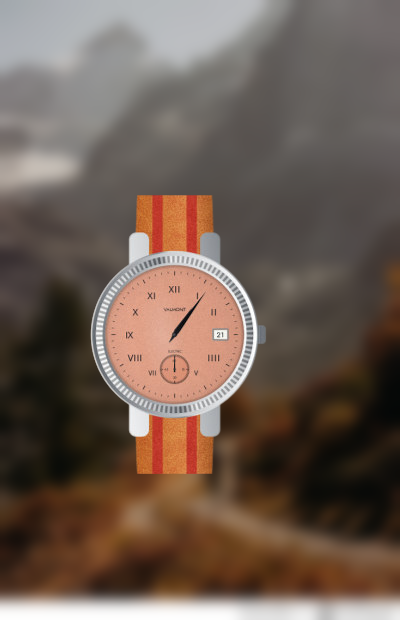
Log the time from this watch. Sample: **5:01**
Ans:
**1:06**
